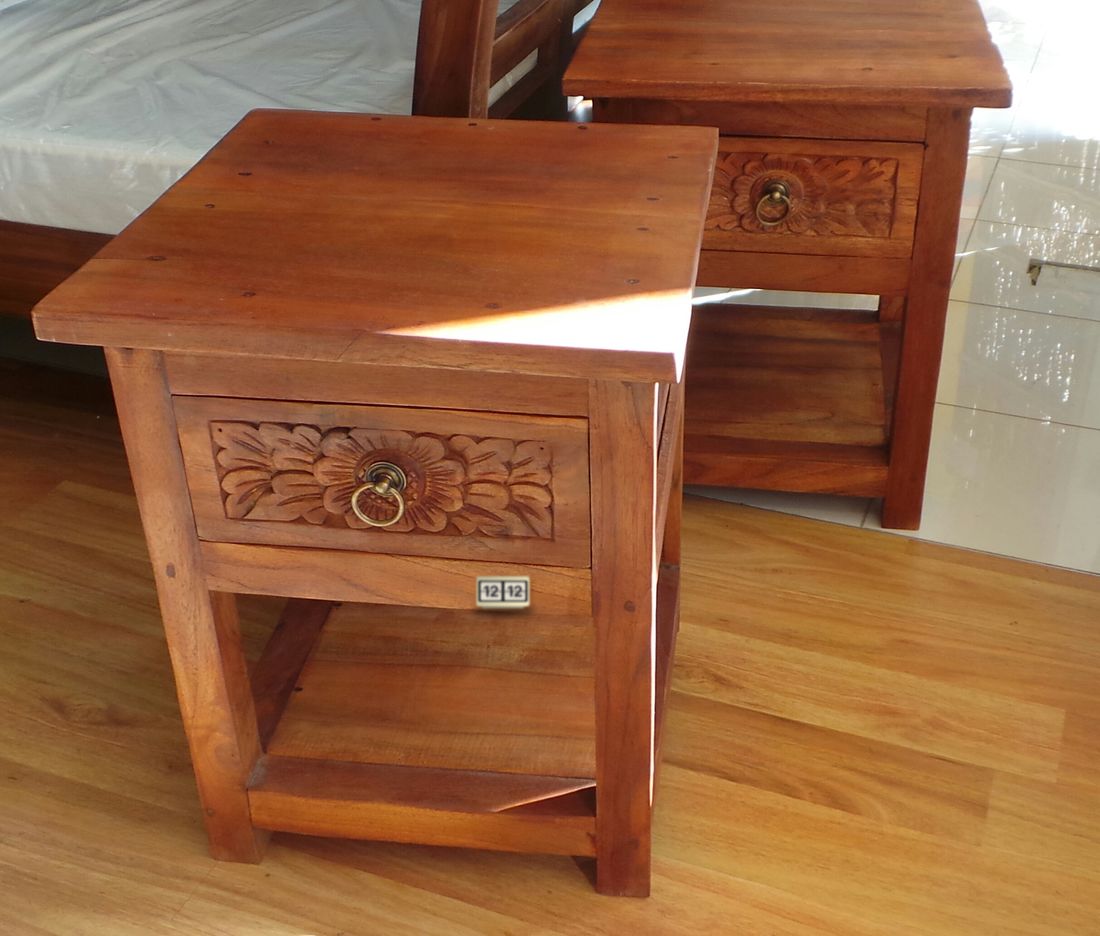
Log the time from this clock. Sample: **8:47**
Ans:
**12:12**
